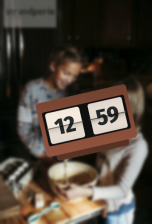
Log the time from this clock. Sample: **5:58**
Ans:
**12:59**
